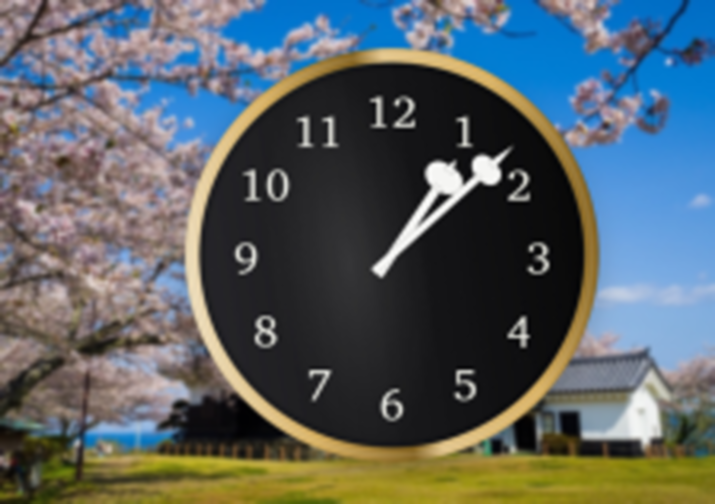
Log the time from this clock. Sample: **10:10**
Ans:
**1:08**
